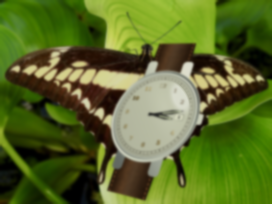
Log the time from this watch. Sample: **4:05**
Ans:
**3:13**
